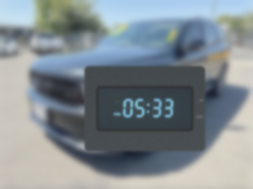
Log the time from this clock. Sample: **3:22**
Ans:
**5:33**
